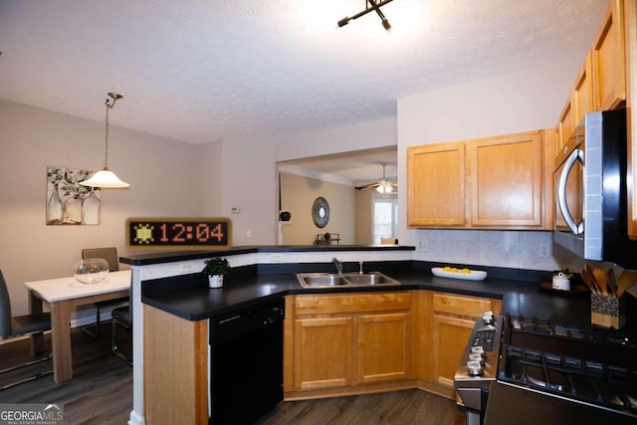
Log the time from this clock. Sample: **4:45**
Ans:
**12:04**
